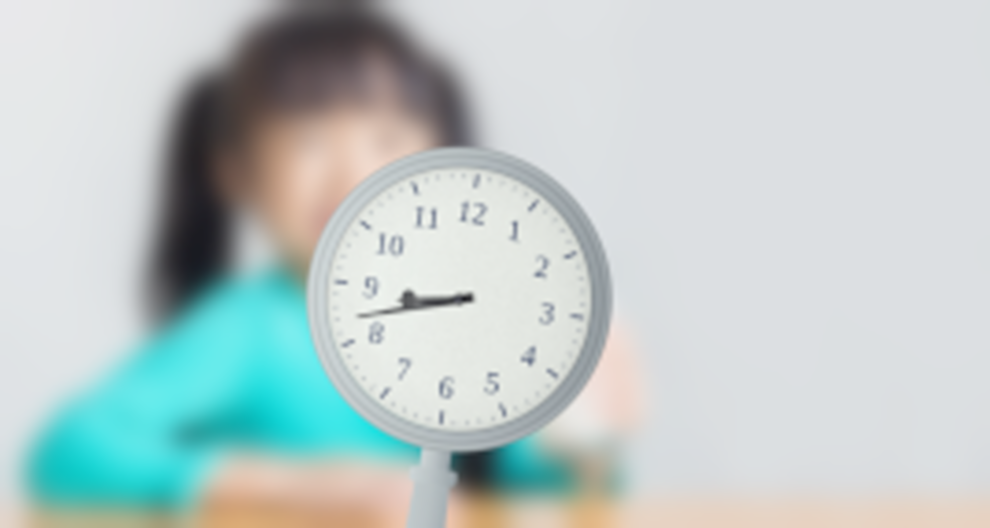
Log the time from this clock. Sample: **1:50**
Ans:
**8:42**
